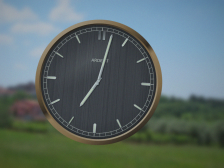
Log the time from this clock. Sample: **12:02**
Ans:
**7:02**
